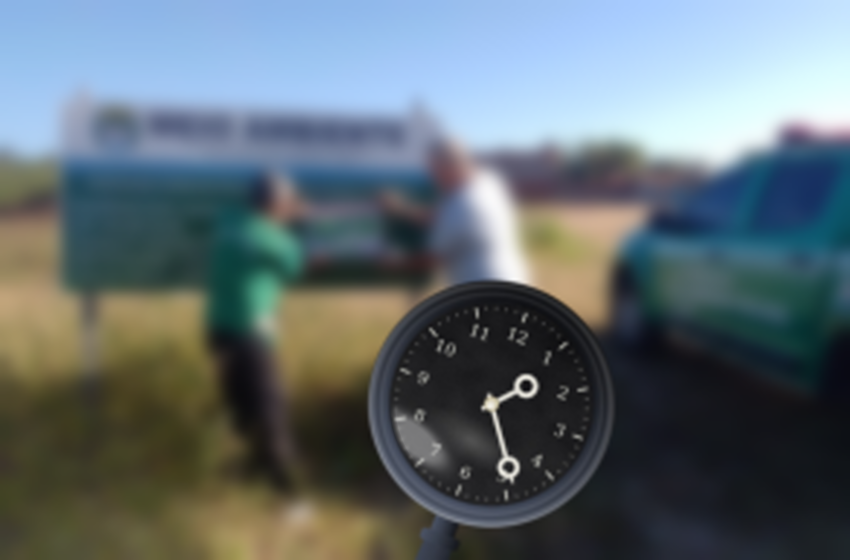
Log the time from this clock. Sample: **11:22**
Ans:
**1:24**
